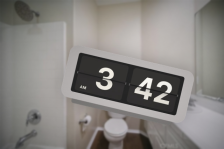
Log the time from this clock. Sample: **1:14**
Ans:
**3:42**
